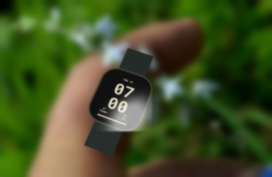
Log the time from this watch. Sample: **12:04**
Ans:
**7:00**
